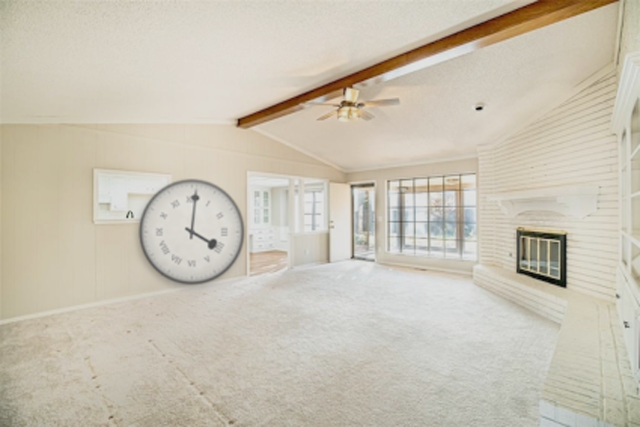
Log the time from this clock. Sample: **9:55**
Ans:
**4:01**
